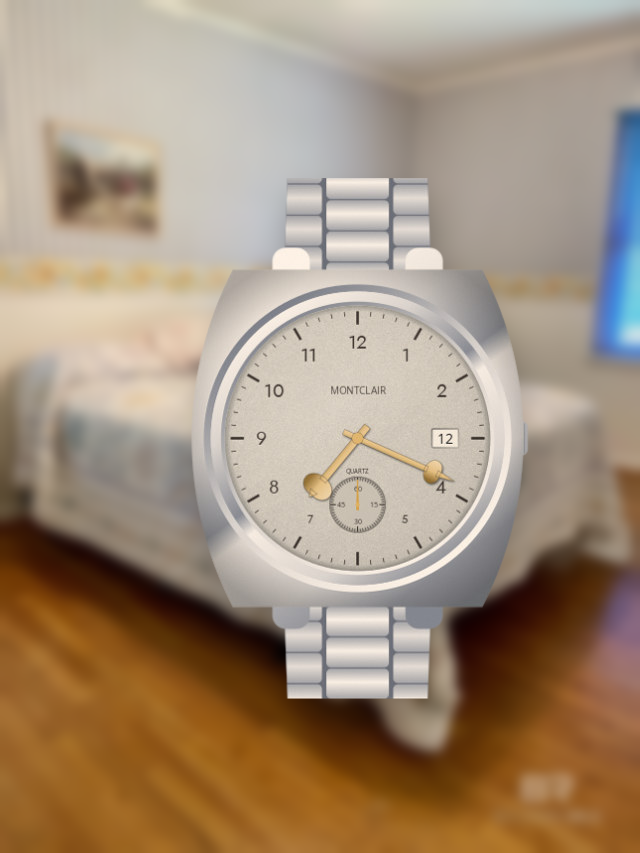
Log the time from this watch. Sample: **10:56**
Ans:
**7:19**
